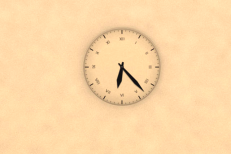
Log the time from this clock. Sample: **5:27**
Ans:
**6:23**
